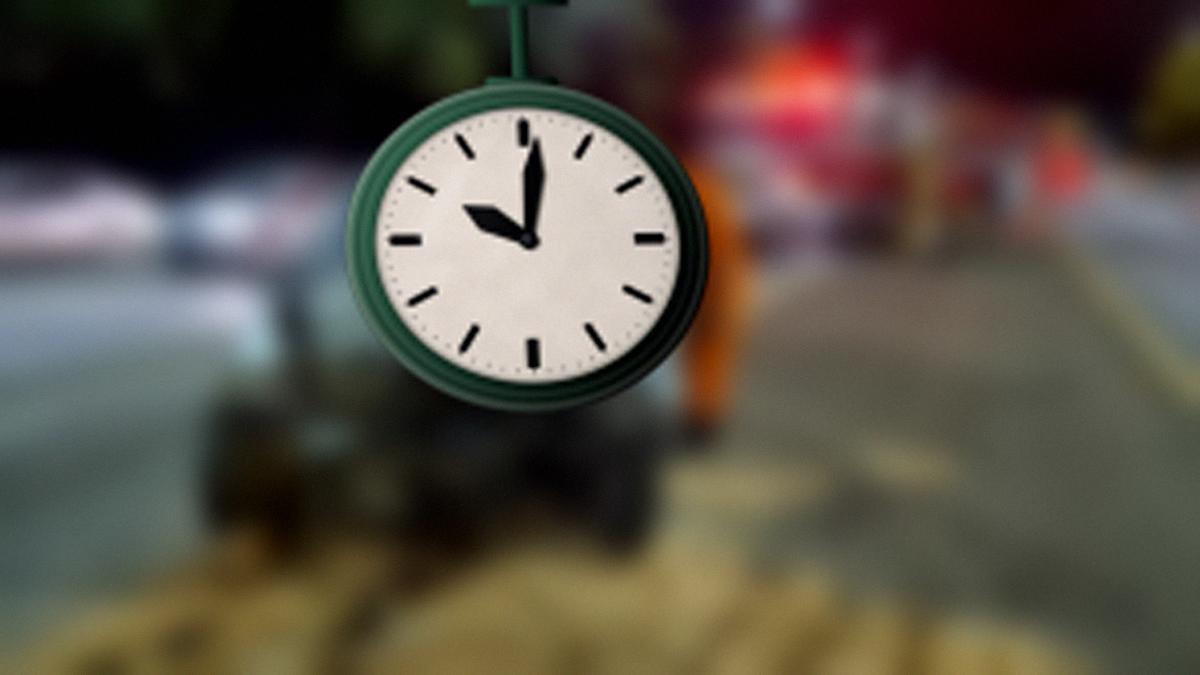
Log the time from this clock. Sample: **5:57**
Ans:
**10:01**
